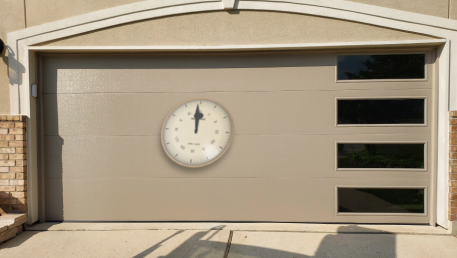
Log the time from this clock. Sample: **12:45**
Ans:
**11:59**
